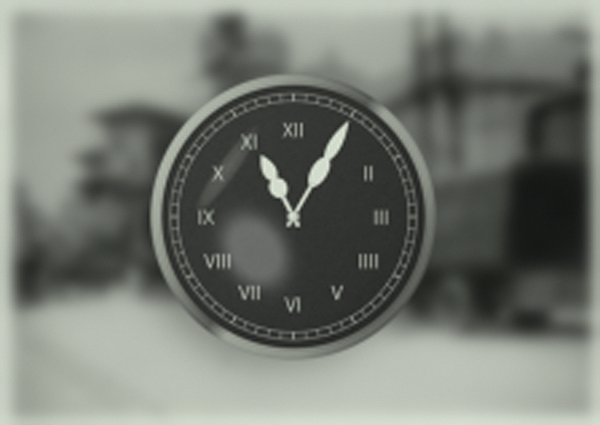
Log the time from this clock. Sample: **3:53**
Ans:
**11:05**
